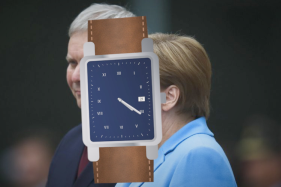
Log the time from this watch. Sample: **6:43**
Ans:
**4:21**
